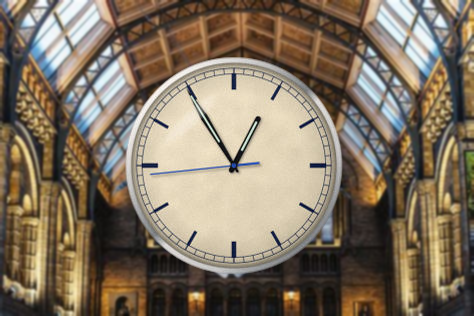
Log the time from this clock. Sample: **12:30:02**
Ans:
**12:54:44**
